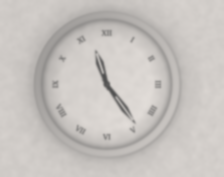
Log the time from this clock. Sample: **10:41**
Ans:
**11:24**
